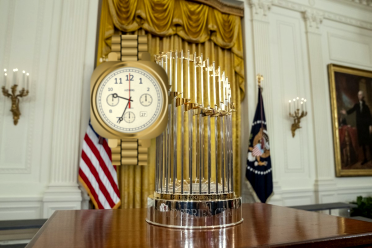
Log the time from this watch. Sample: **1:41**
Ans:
**9:34**
